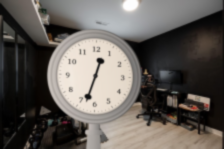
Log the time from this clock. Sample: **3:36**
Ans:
**12:33**
